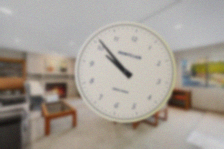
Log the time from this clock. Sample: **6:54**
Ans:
**9:51**
